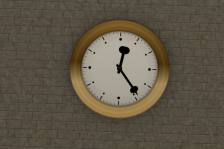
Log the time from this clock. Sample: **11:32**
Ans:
**12:24**
